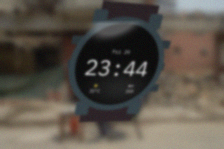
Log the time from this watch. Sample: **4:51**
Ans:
**23:44**
